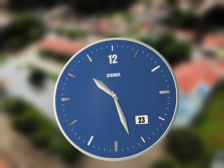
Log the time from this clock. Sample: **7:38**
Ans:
**10:27**
